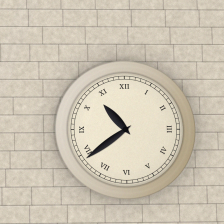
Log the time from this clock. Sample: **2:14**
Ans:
**10:39**
